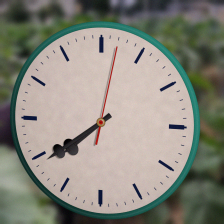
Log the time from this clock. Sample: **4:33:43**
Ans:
**7:39:02**
